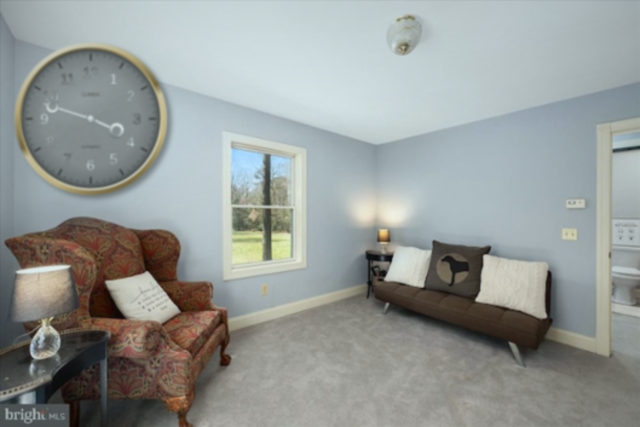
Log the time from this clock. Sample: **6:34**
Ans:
**3:48**
